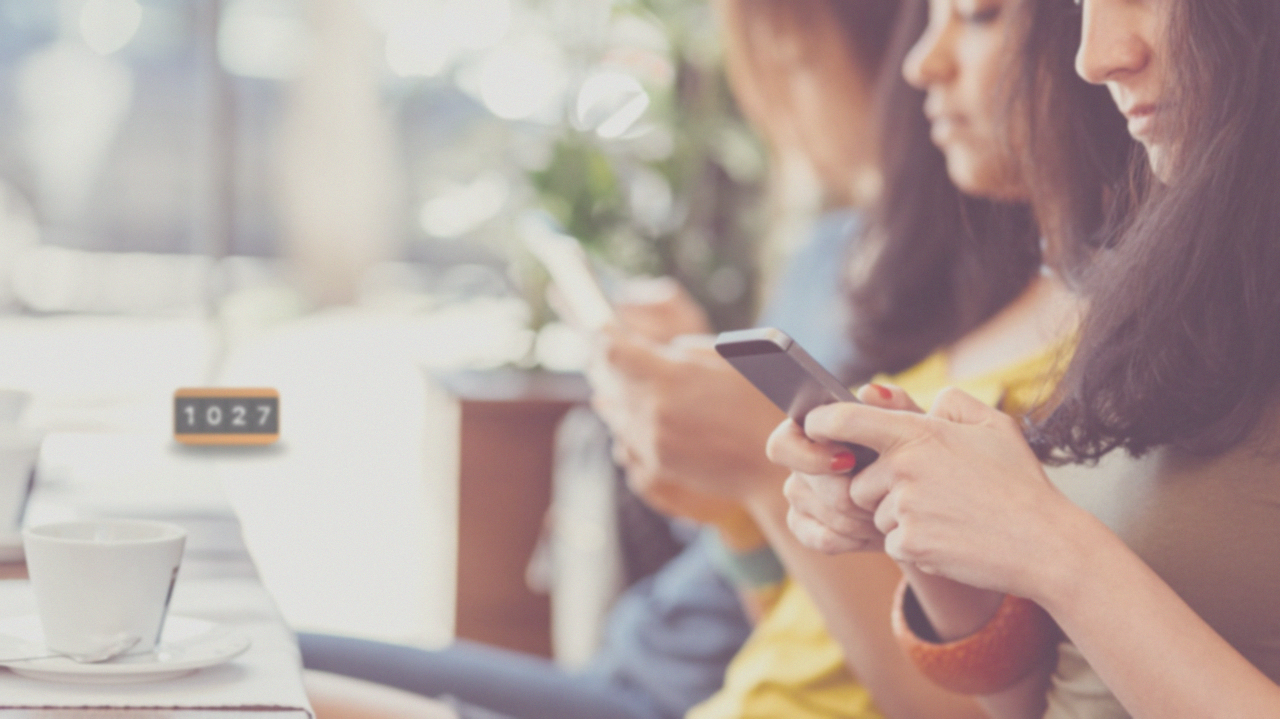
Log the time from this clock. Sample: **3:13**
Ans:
**10:27**
